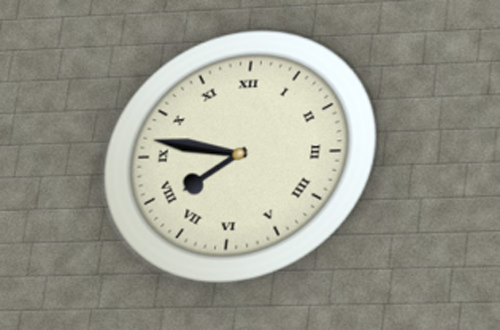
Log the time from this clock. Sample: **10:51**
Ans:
**7:47**
